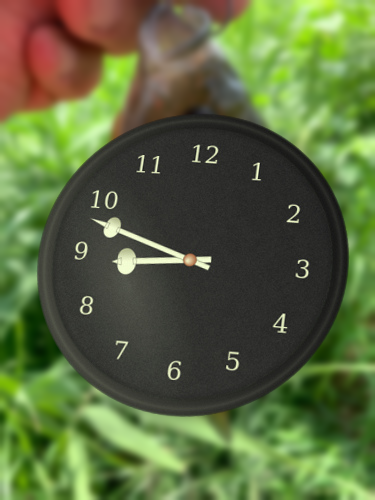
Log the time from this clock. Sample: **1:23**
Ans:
**8:48**
